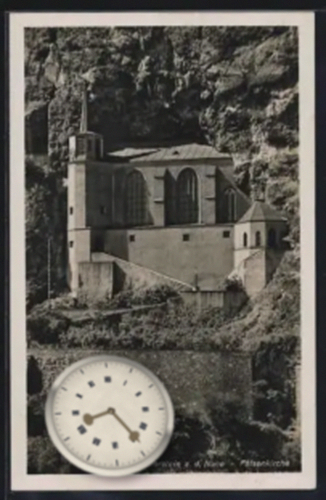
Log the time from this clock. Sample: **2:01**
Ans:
**8:24**
